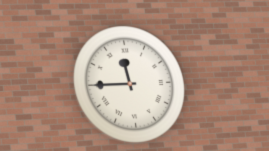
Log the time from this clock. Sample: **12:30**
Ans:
**11:45**
